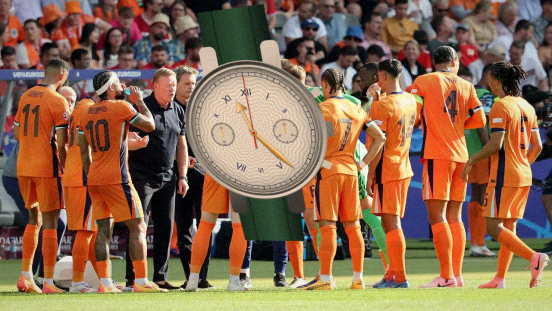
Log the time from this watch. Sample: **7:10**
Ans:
**11:23**
